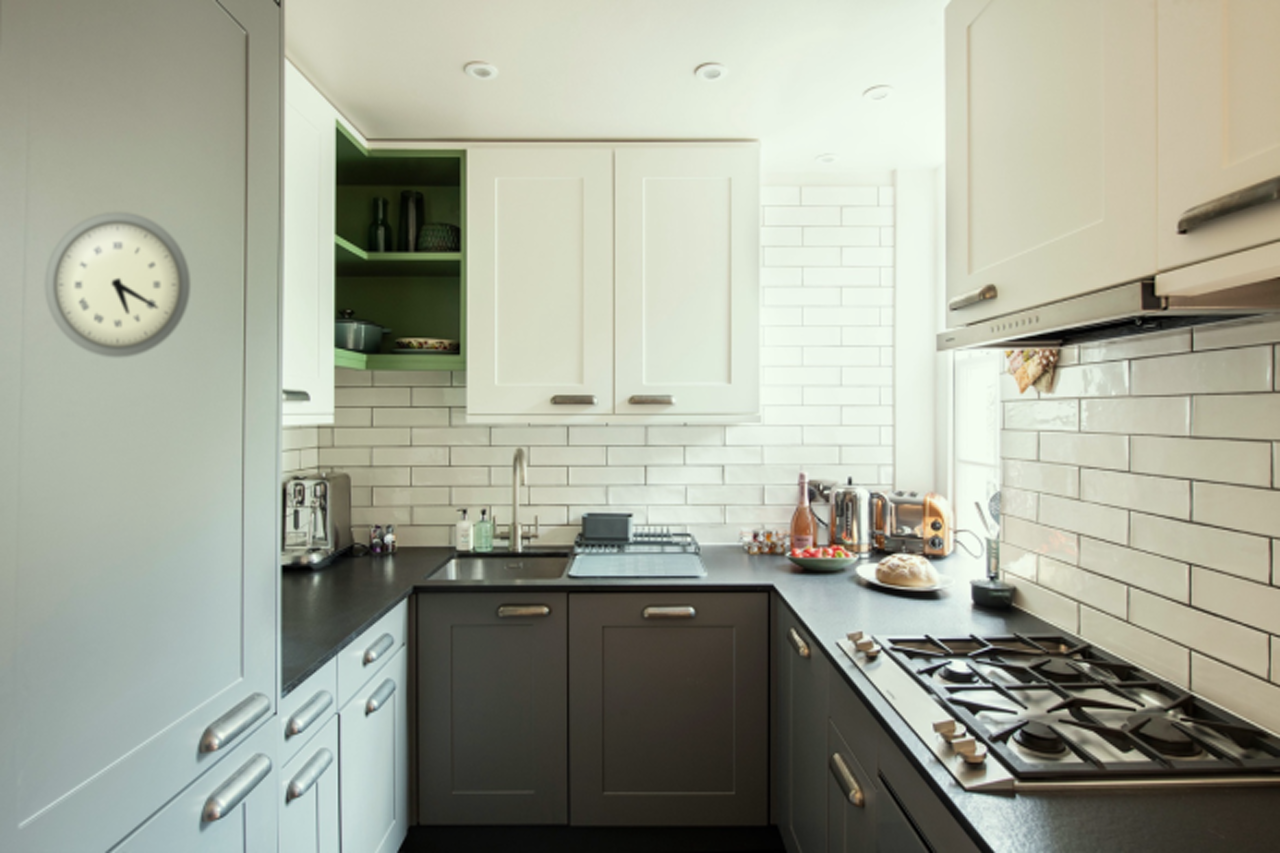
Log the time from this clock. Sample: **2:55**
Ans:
**5:20**
